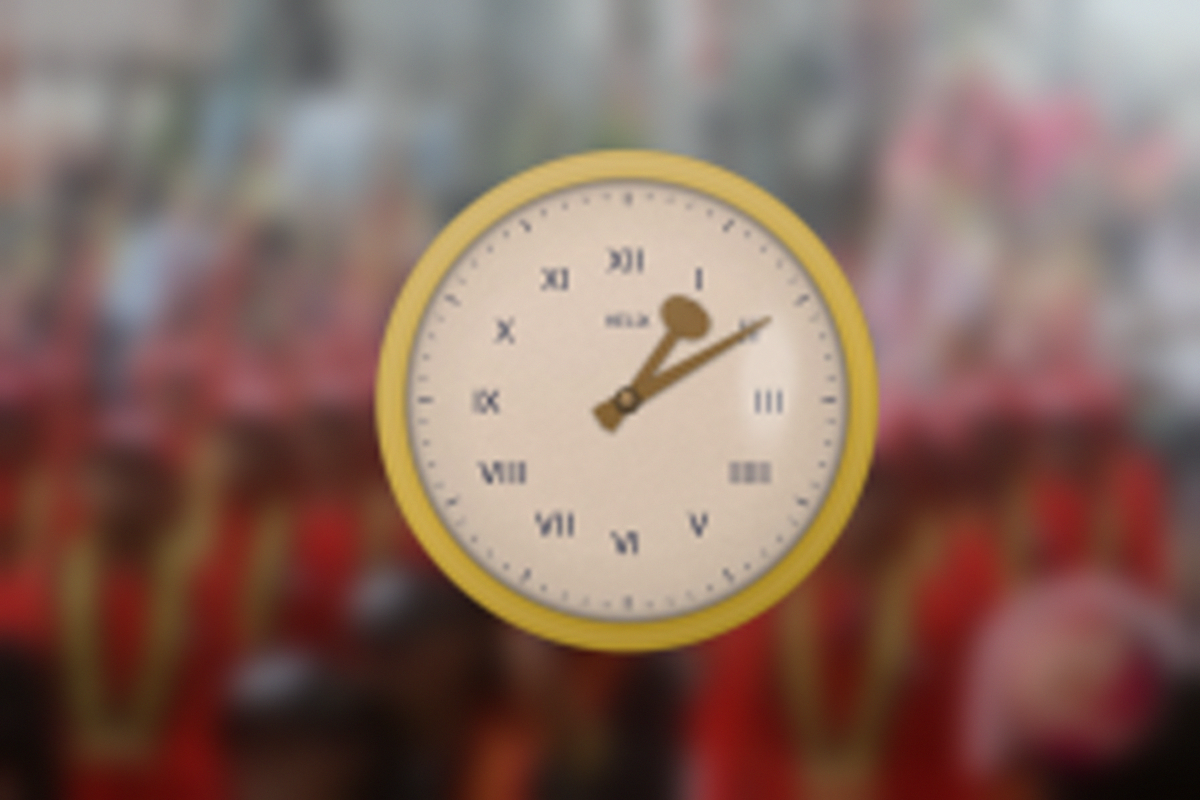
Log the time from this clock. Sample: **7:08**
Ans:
**1:10**
